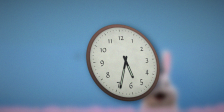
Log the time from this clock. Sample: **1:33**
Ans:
**5:34**
